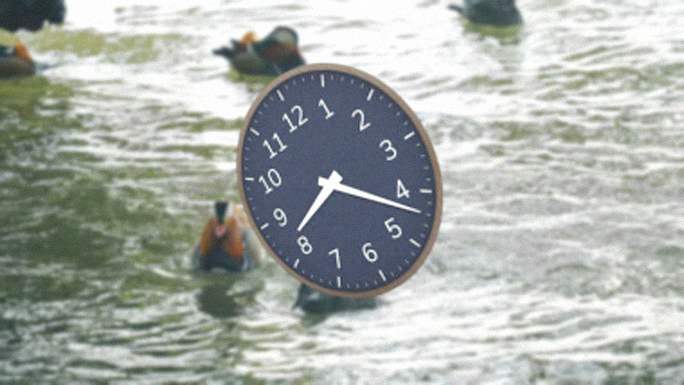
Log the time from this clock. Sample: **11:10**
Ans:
**8:22**
